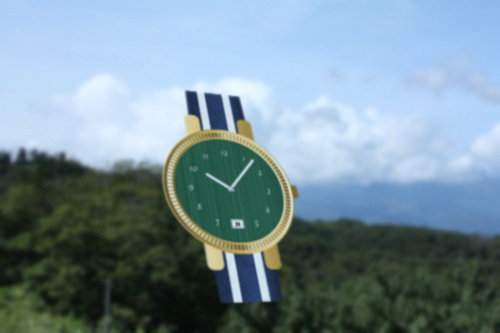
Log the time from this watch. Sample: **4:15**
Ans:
**10:07**
